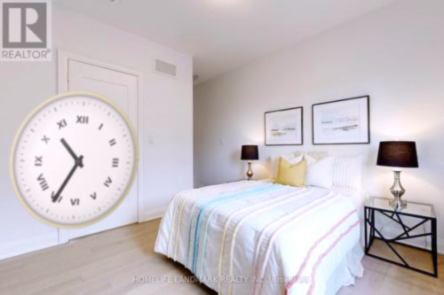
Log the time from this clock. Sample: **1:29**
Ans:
**10:35**
